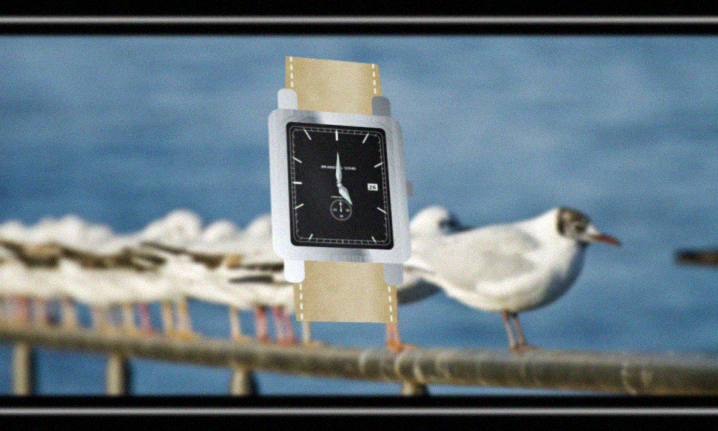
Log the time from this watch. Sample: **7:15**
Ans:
**5:00**
